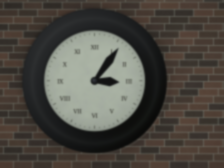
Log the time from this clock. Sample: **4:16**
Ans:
**3:06**
